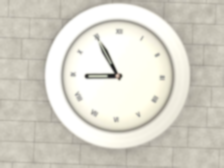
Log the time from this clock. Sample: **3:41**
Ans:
**8:55**
